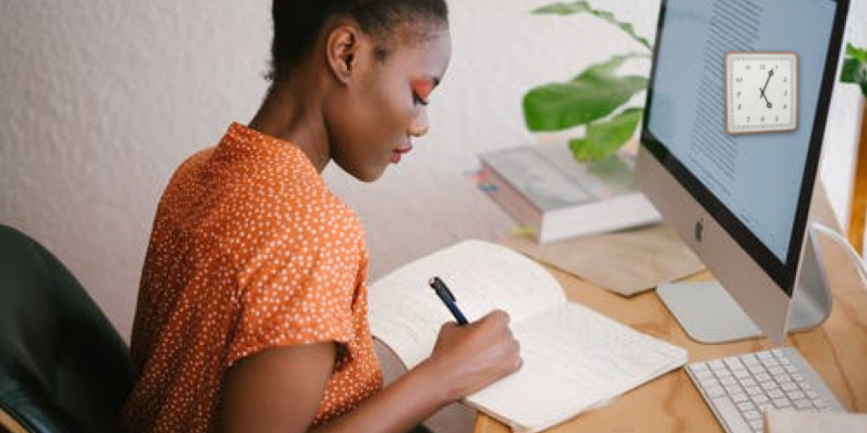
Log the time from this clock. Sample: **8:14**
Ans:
**5:04**
